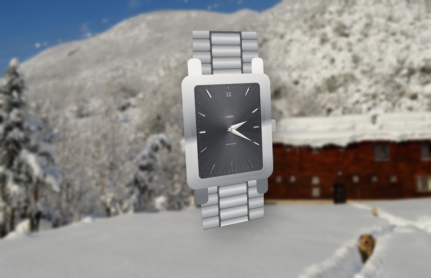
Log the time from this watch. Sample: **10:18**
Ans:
**2:20**
